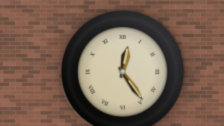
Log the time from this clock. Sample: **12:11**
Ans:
**12:24**
